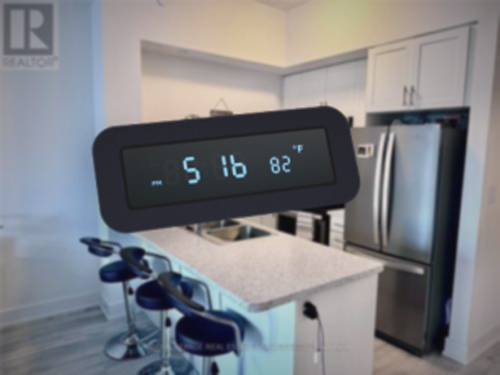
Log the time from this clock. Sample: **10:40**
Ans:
**5:16**
